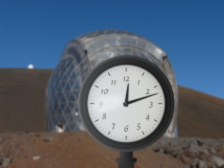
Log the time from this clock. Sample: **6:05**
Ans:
**12:12**
